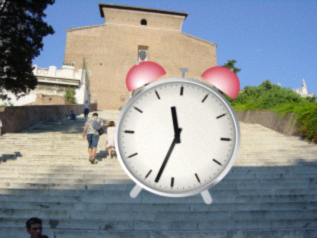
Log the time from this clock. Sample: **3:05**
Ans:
**11:33**
